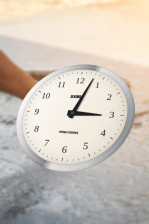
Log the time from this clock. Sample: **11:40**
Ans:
**3:03**
